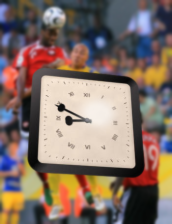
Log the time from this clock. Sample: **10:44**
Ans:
**8:49**
